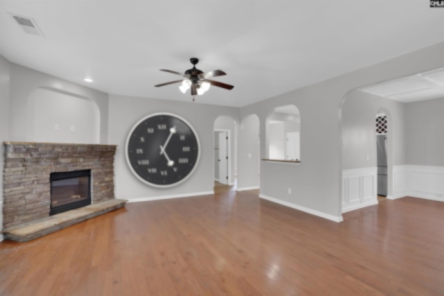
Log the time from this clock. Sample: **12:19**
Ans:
**5:05**
